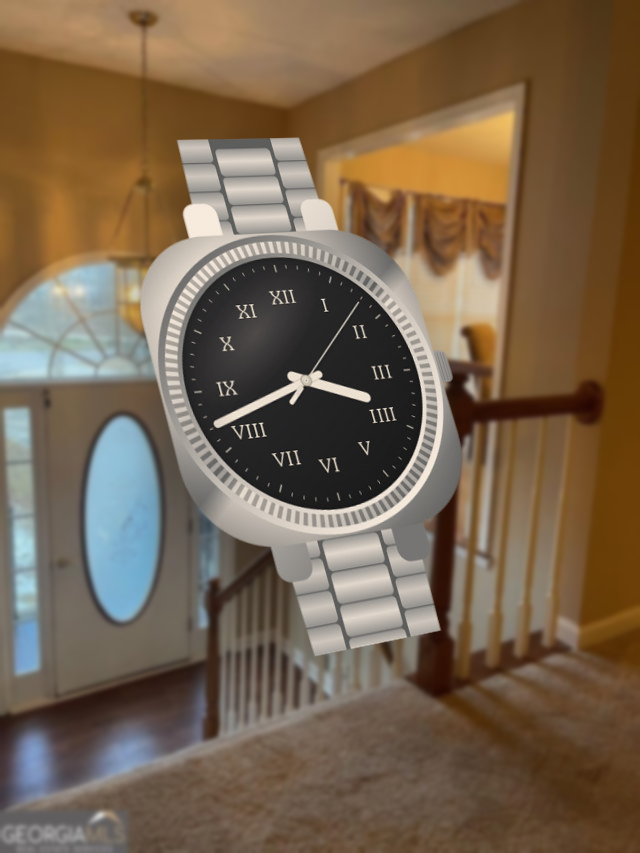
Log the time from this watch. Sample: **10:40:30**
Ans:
**3:42:08**
